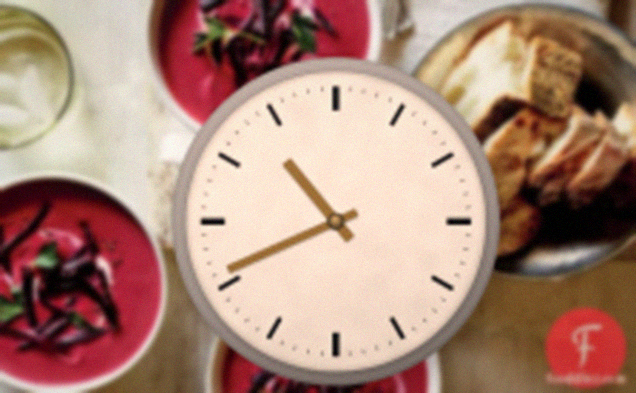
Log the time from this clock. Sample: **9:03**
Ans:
**10:41**
